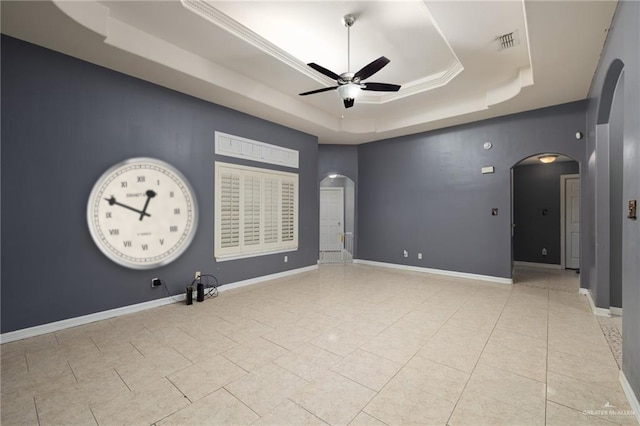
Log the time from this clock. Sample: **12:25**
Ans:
**12:49**
